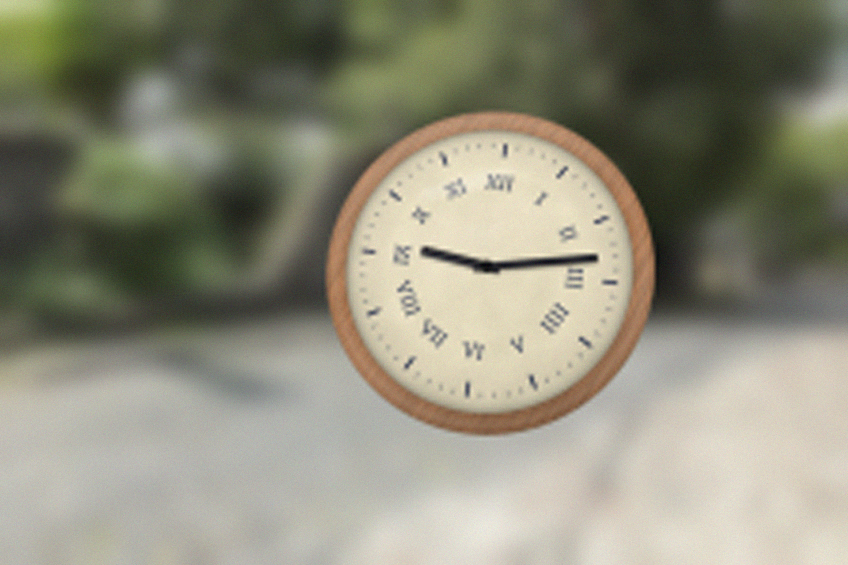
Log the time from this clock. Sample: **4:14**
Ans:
**9:13**
